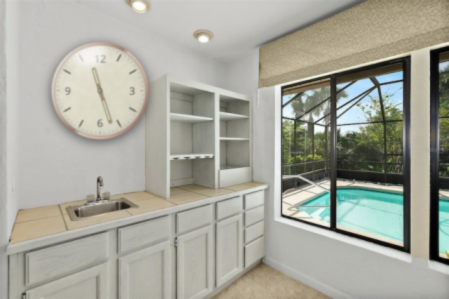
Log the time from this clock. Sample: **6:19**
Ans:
**11:27**
